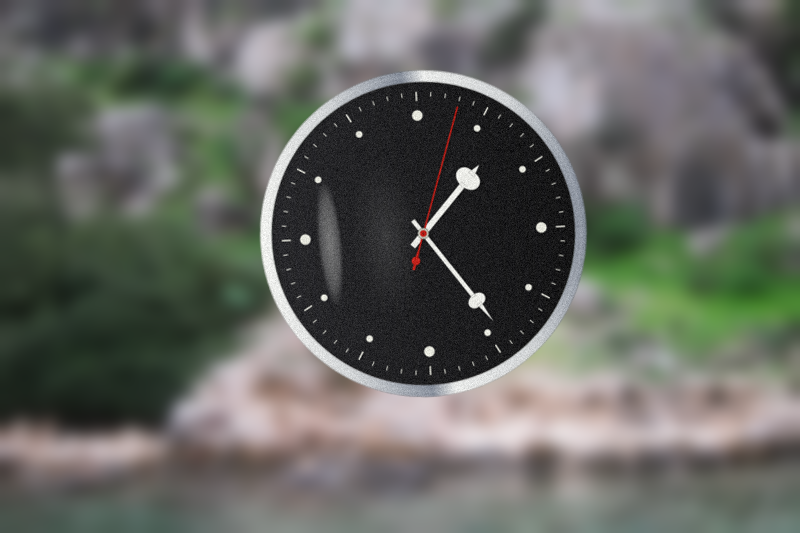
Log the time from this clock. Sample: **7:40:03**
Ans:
**1:24:03**
